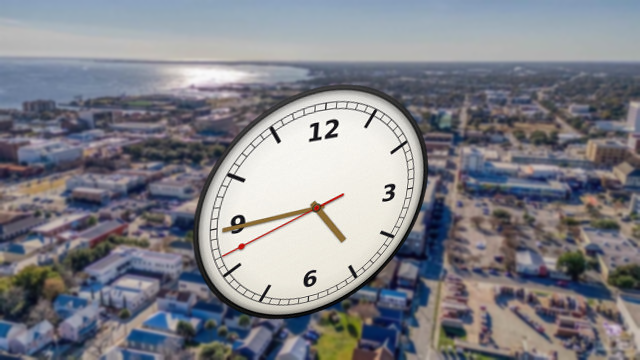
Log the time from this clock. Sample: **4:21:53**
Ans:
**4:44:42**
